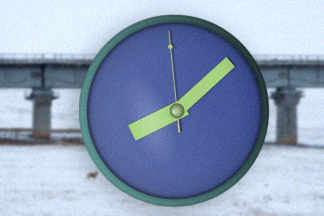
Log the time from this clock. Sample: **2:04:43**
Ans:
**8:07:59**
